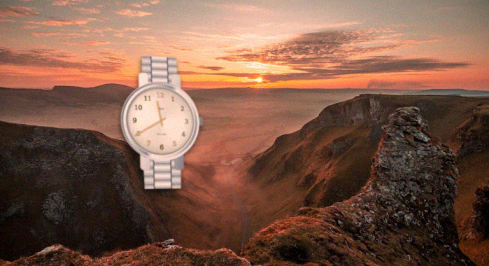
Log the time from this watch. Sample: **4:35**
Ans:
**11:40**
